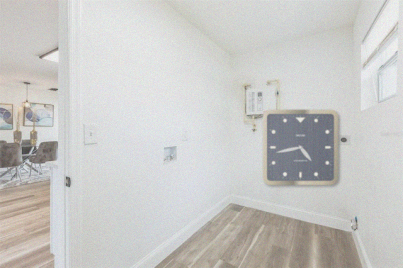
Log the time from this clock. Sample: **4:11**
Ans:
**4:43**
